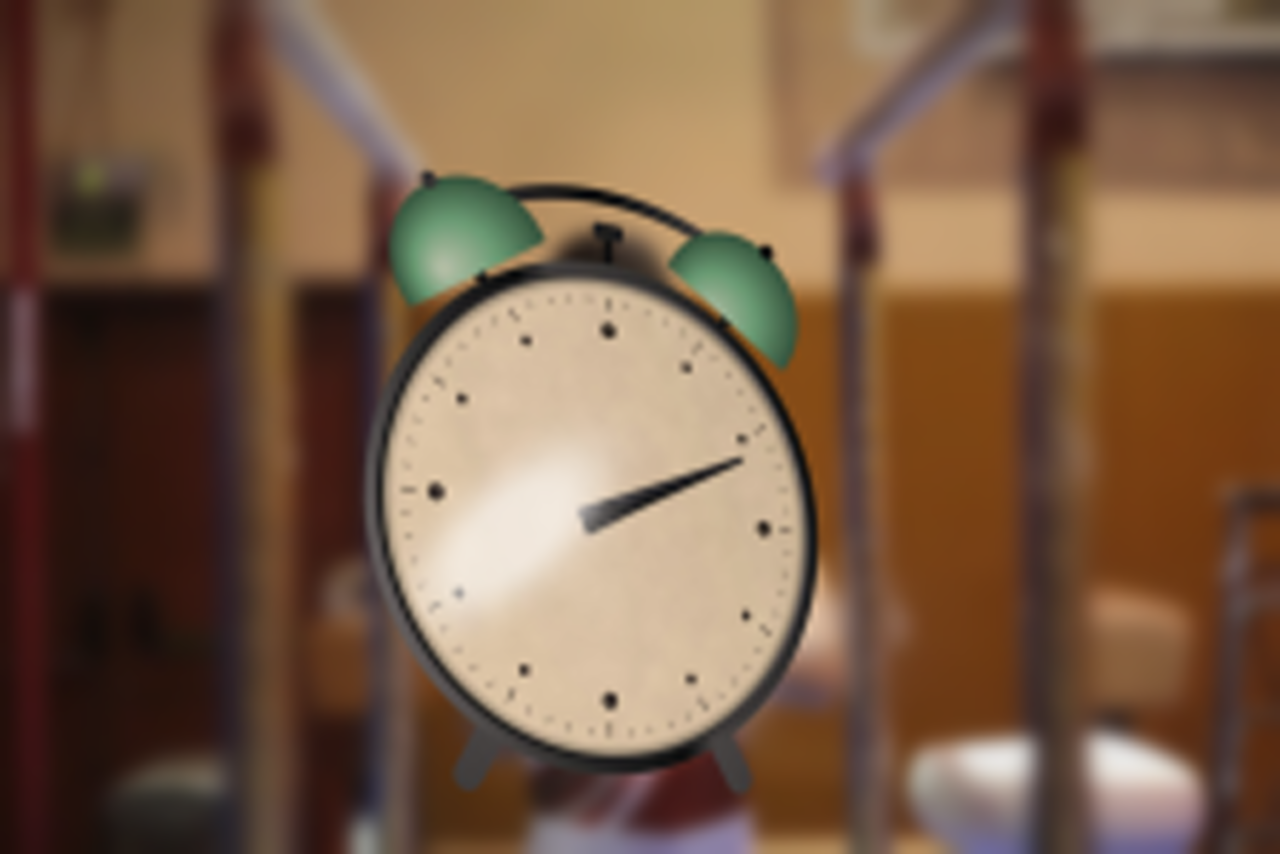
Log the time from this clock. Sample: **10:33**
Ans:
**2:11**
